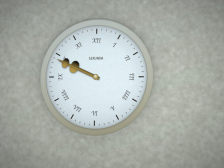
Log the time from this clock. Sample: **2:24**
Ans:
**9:49**
